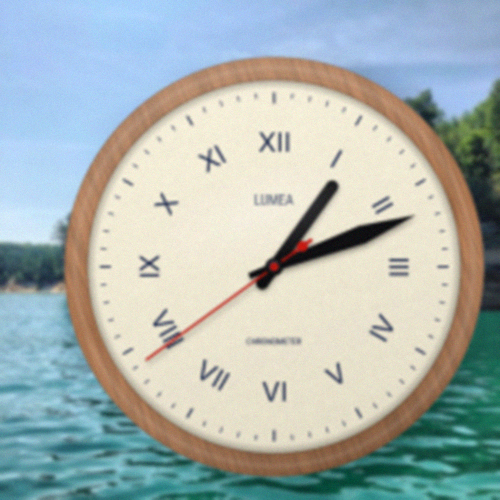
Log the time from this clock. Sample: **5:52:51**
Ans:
**1:11:39**
